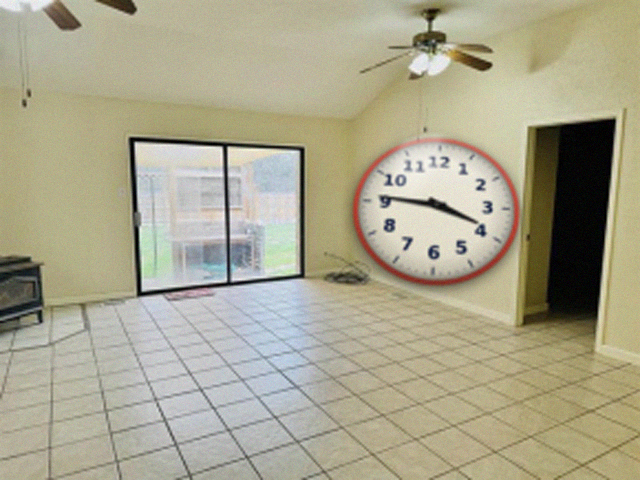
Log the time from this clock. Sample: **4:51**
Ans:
**3:46**
